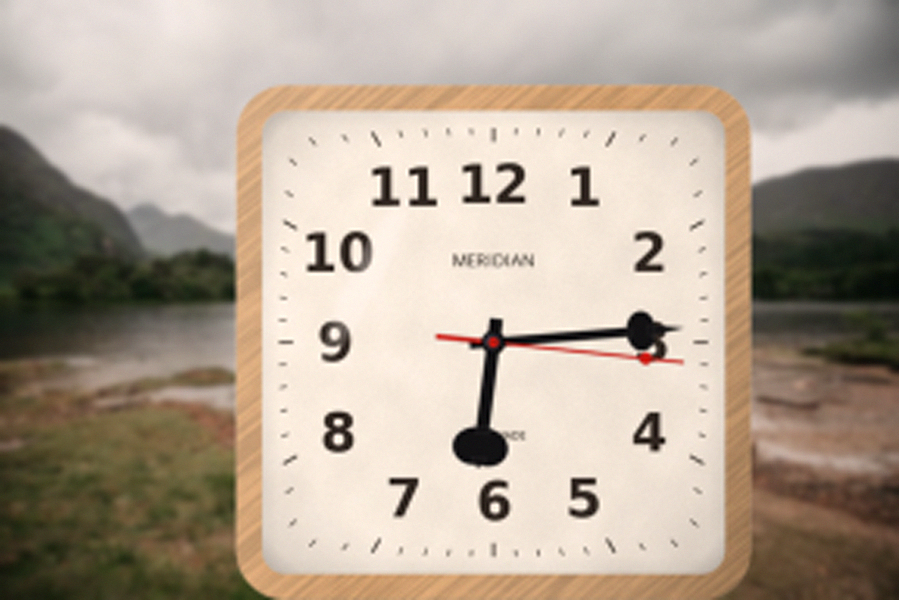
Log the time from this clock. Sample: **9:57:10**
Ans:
**6:14:16**
